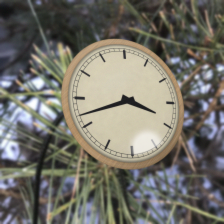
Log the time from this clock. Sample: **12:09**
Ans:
**3:42**
